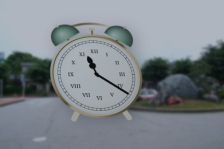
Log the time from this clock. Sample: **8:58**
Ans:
**11:21**
